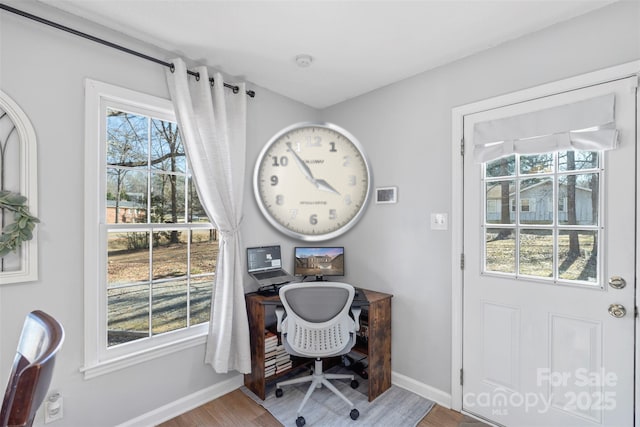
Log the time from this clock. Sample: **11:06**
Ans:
**3:54**
